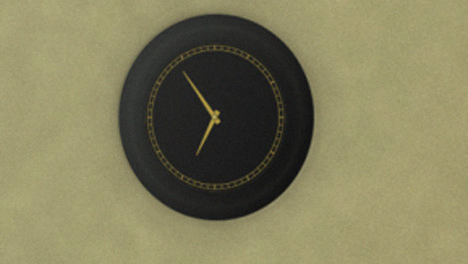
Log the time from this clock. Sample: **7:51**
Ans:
**6:54**
